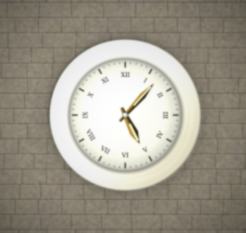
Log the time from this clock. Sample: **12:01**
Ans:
**5:07**
